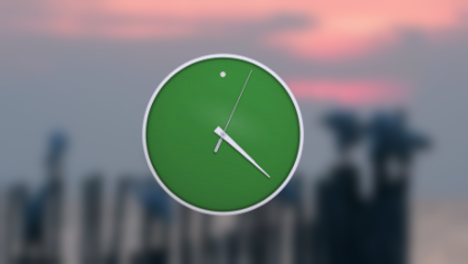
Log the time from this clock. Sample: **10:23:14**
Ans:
**4:22:04**
